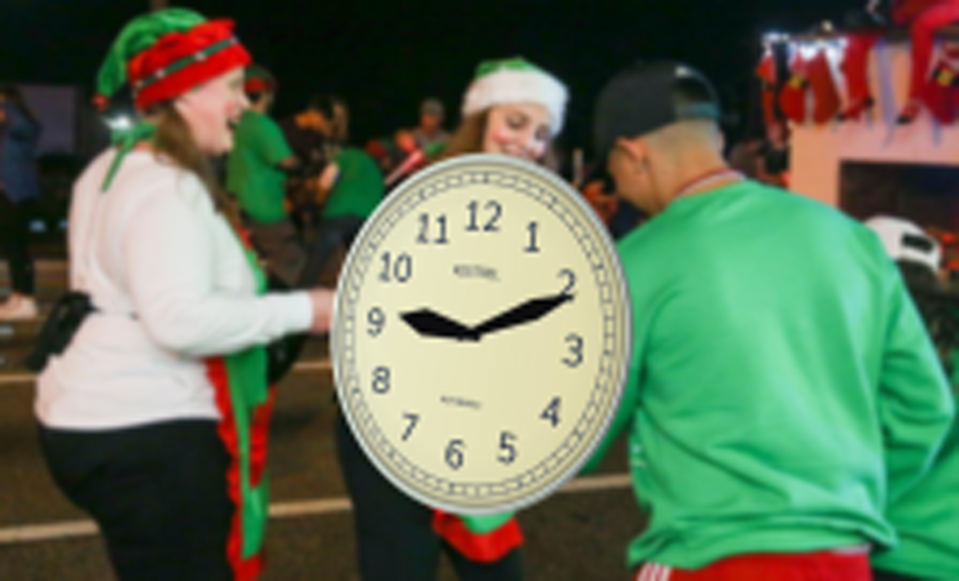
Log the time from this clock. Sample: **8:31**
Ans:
**9:11**
